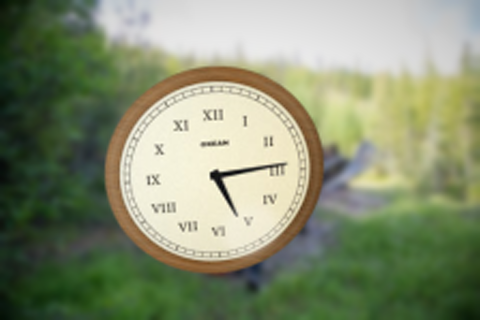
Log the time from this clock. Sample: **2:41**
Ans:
**5:14**
